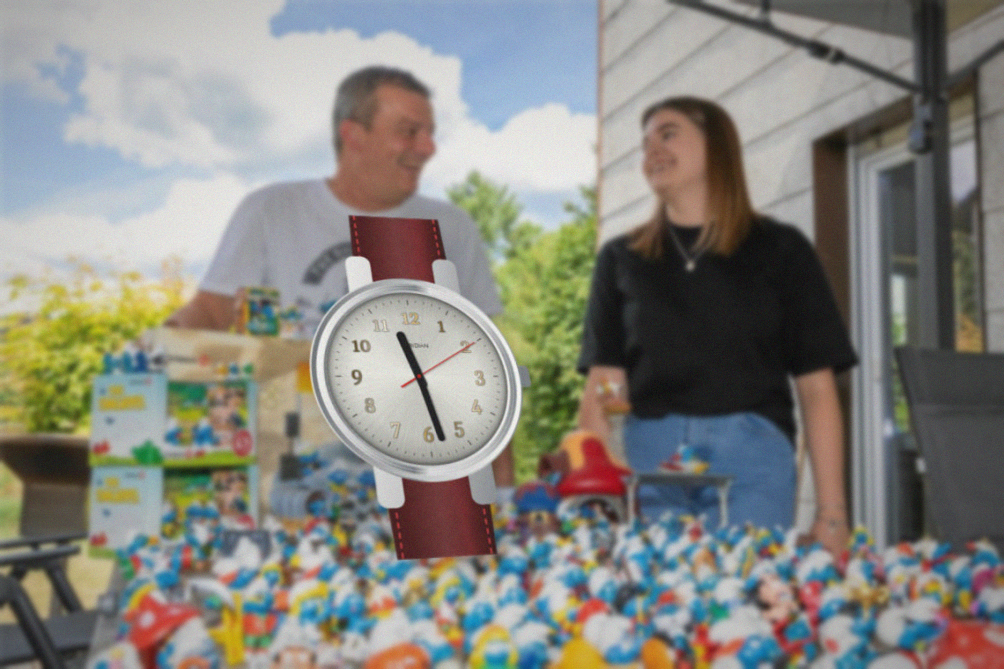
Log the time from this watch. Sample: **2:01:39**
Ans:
**11:28:10**
